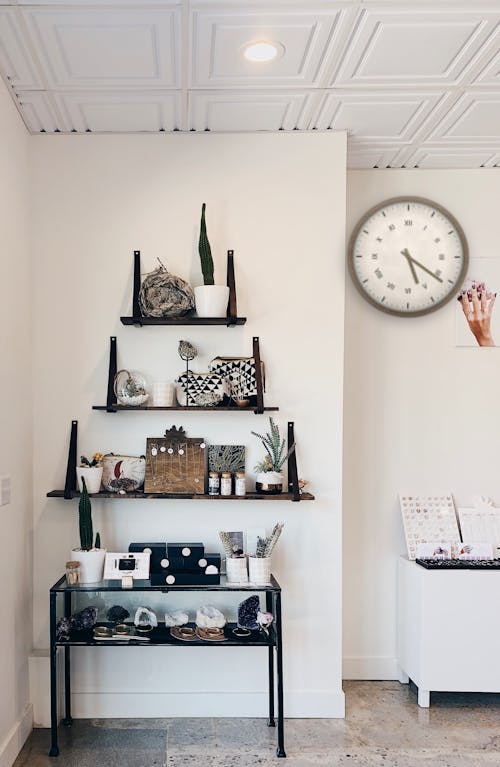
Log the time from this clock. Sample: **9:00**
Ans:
**5:21**
